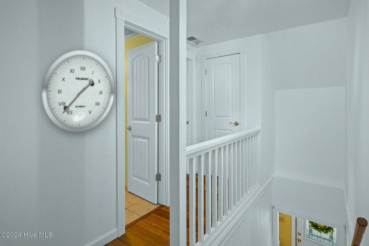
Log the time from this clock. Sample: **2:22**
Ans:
**1:37**
